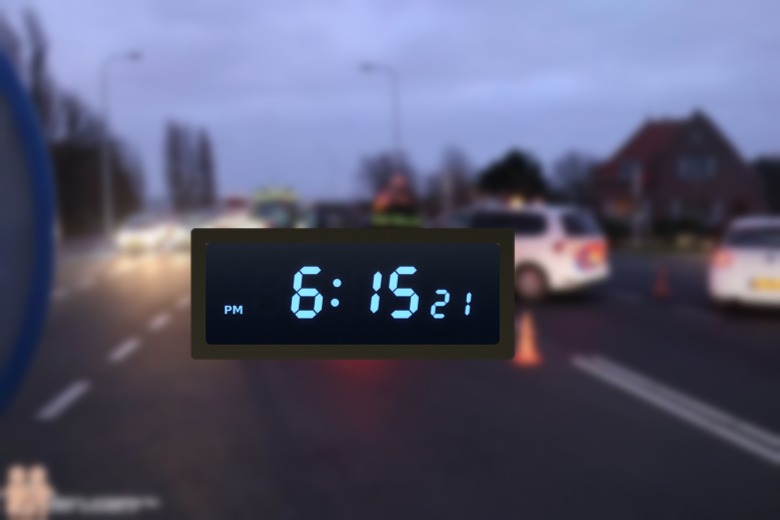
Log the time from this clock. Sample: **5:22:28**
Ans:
**6:15:21**
